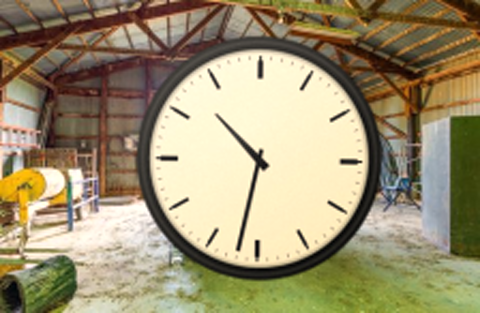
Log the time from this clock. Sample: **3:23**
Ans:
**10:32**
